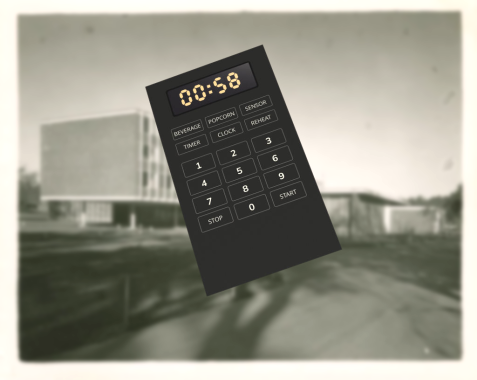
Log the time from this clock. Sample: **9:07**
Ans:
**0:58**
